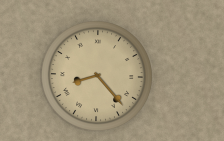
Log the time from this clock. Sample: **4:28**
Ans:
**8:23**
